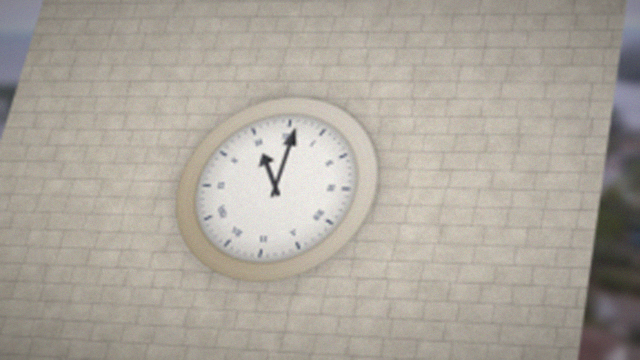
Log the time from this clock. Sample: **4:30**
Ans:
**11:01**
